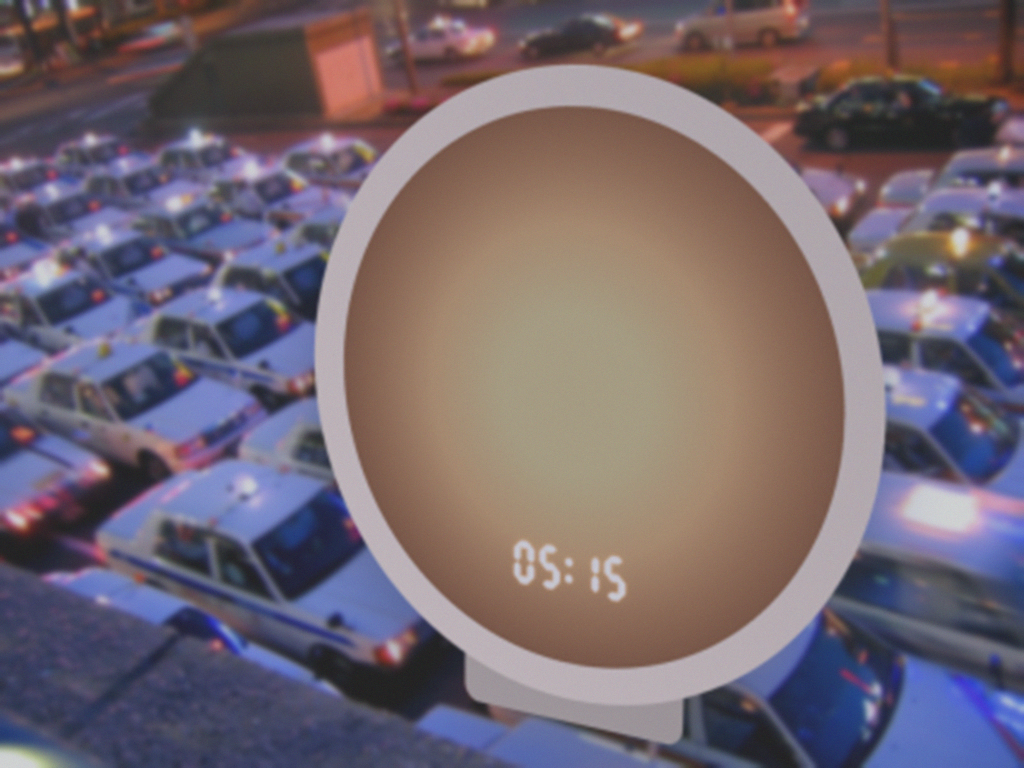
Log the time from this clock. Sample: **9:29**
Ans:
**5:15**
